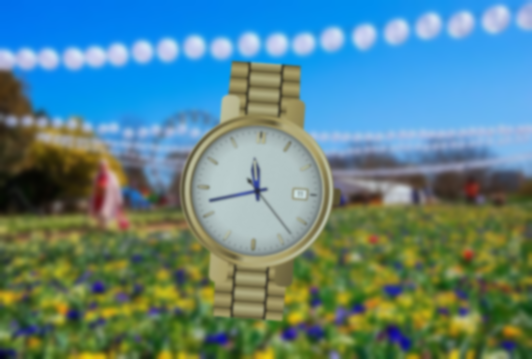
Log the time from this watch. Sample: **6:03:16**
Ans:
**11:42:23**
